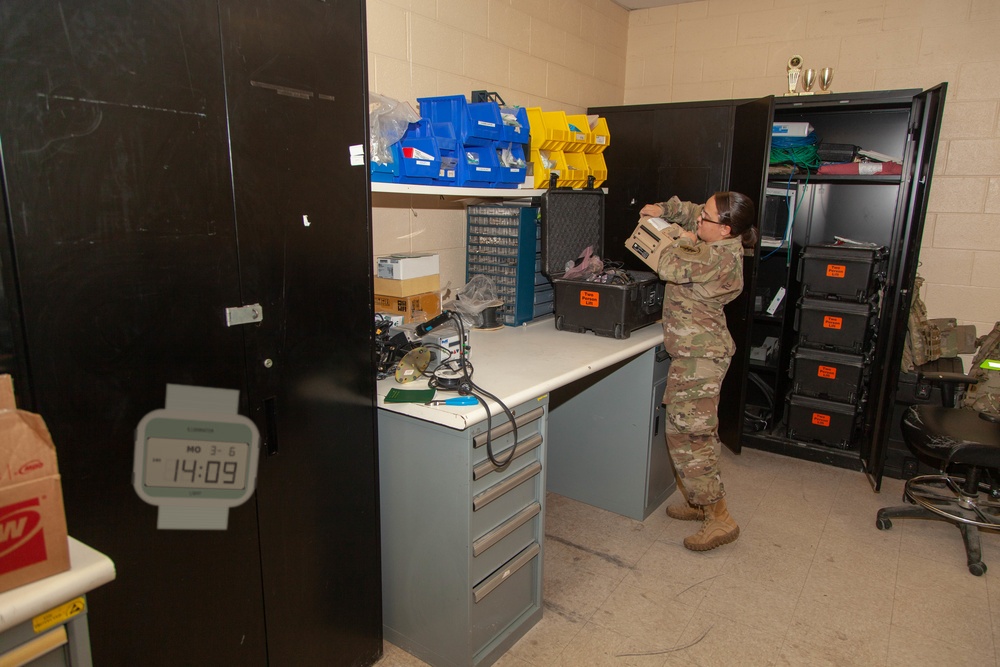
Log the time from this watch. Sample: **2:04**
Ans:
**14:09**
